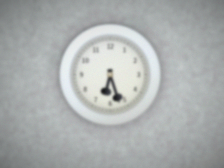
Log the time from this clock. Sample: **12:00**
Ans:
**6:27**
